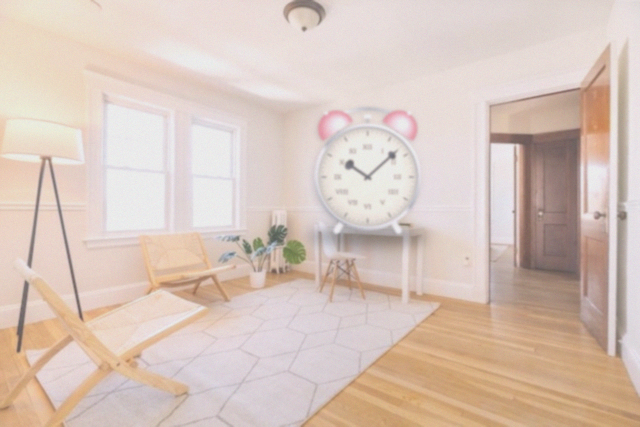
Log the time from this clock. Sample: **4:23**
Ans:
**10:08**
